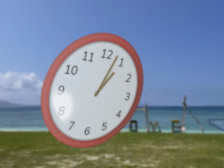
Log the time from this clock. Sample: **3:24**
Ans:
**1:03**
